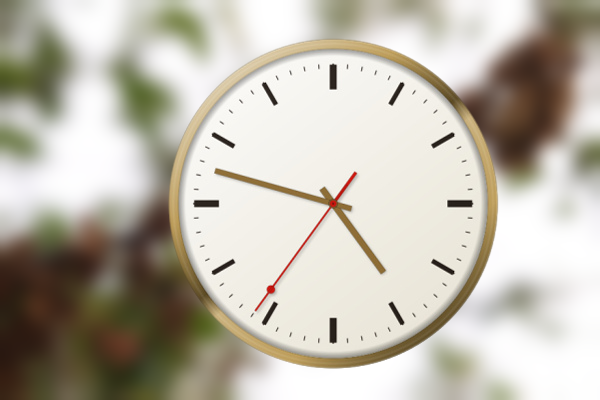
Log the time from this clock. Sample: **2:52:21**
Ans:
**4:47:36**
